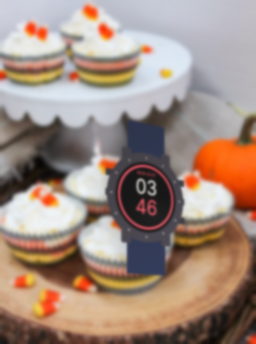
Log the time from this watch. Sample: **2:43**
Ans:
**3:46**
